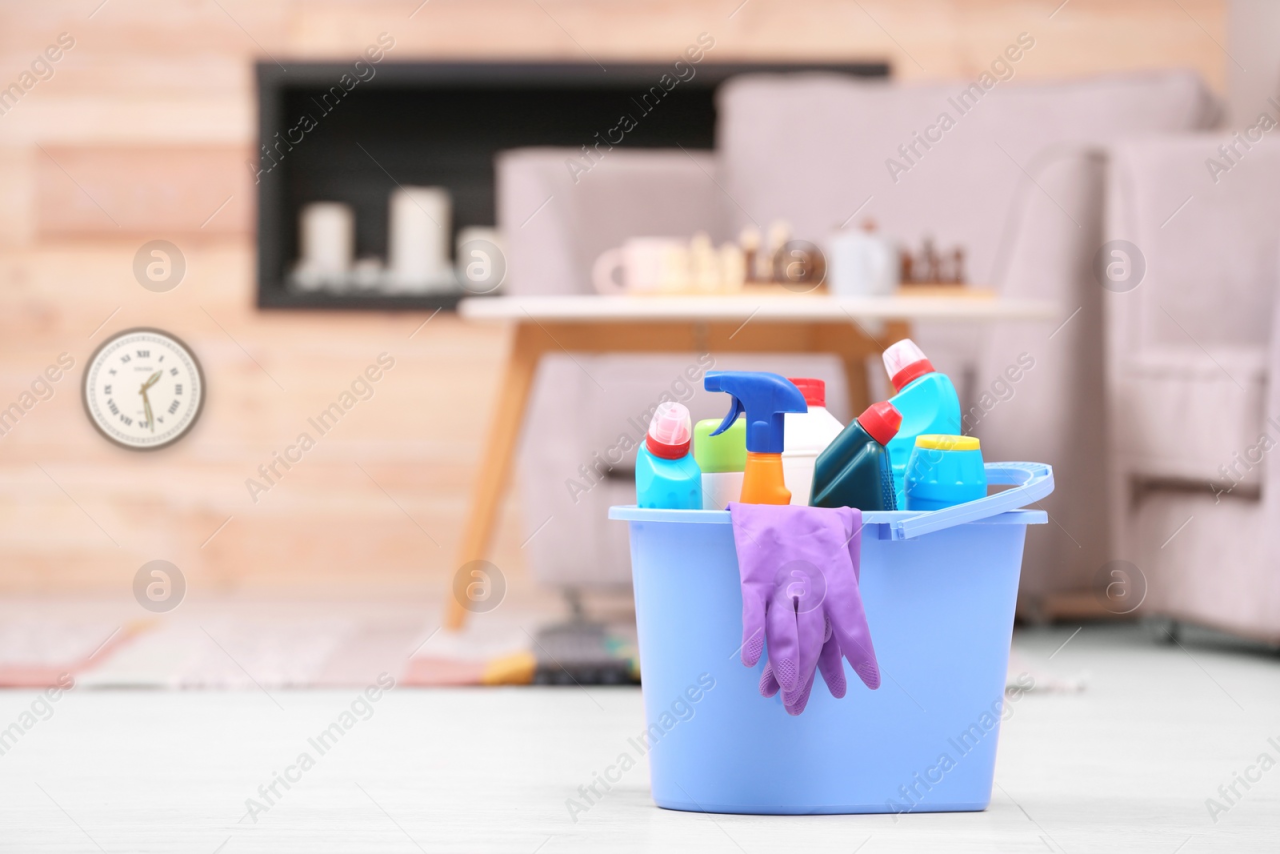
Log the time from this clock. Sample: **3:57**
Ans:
**1:28**
